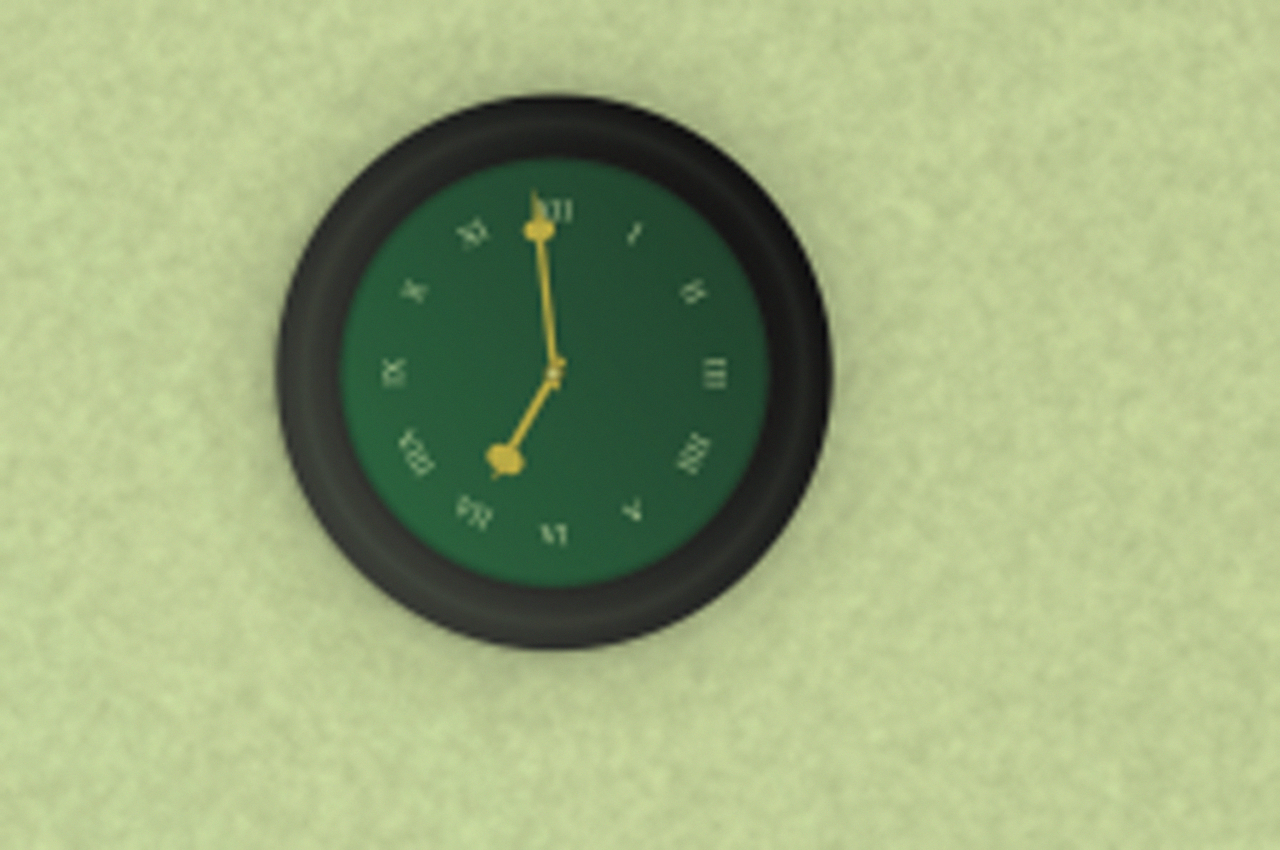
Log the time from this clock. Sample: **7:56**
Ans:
**6:59**
